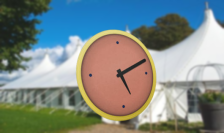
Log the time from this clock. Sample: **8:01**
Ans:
**5:11**
